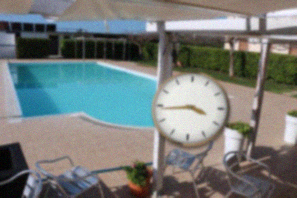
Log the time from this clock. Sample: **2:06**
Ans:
**3:44**
